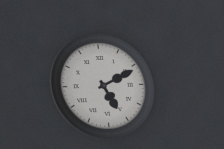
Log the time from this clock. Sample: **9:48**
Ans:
**5:11**
